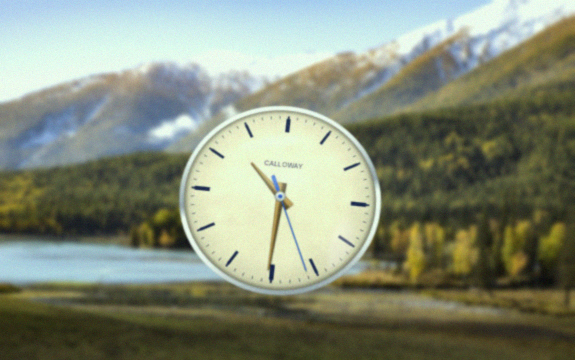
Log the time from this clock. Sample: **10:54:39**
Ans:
**10:30:26**
